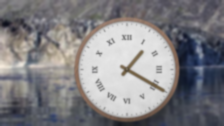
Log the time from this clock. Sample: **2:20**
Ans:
**1:20**
